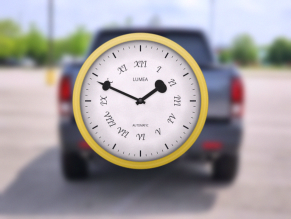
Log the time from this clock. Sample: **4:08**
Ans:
**1:49**
